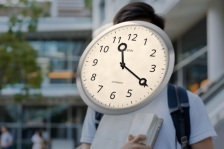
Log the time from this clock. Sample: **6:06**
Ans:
**11:20**
